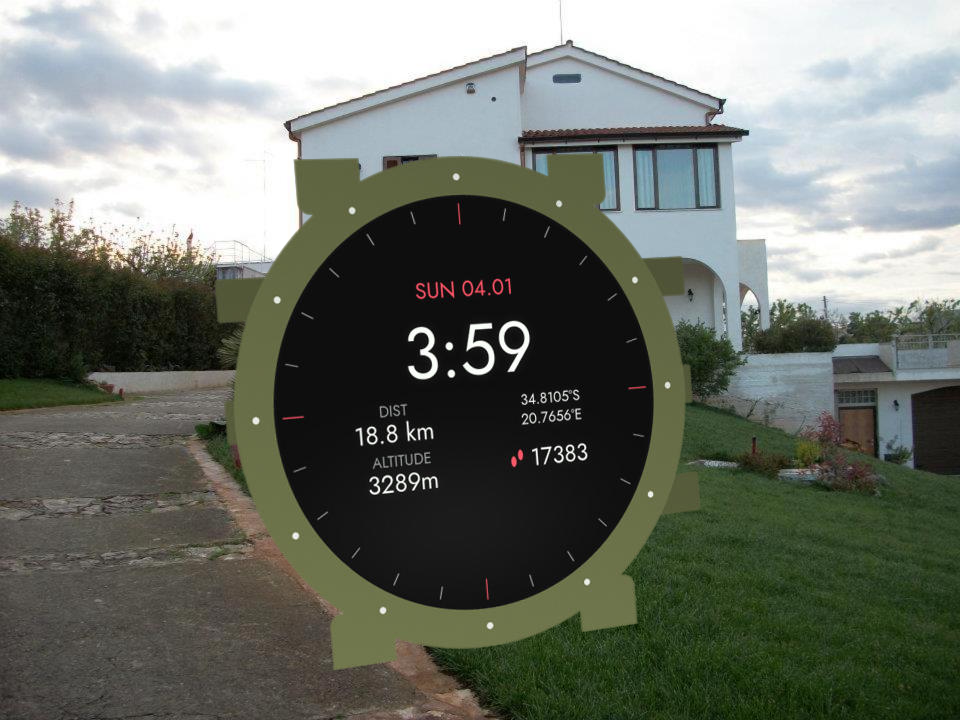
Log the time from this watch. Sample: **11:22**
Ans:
**3:59**
